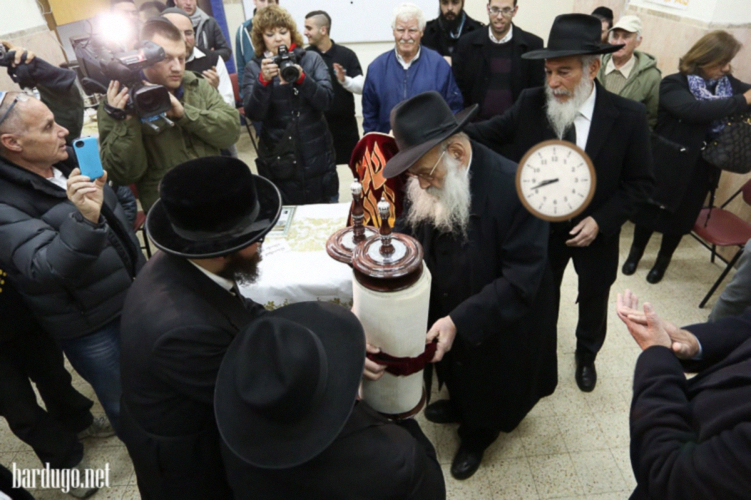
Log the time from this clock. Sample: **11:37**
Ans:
**8:42**
